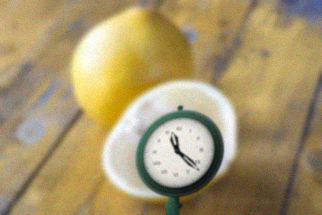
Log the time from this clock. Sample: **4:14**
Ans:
**11:22**
